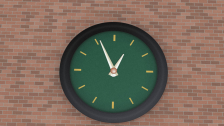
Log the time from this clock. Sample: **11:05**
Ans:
**12:56**
